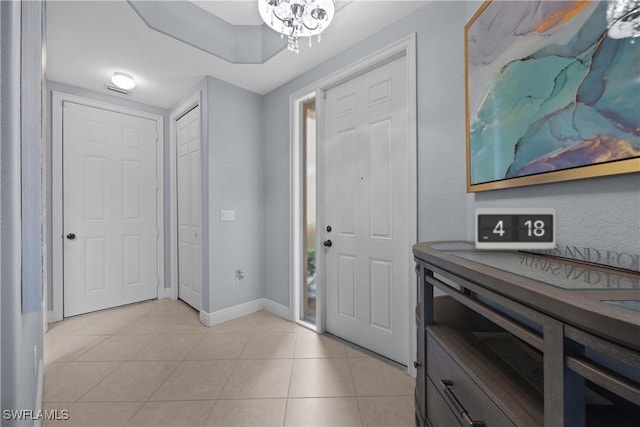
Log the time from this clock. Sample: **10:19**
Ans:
**4:18**
